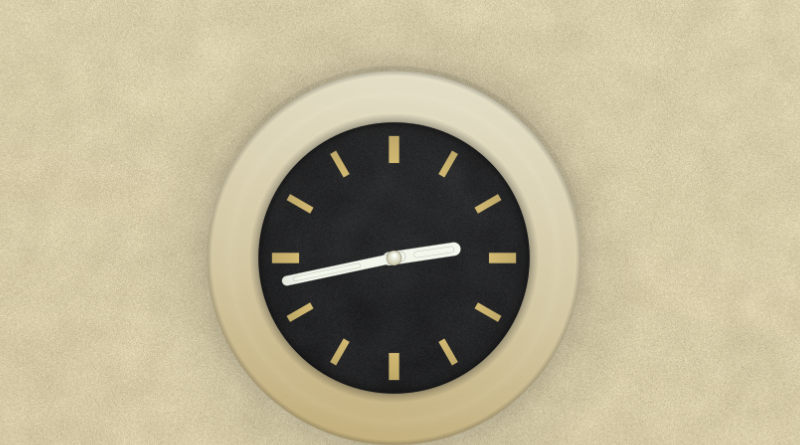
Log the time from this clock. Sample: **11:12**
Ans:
**2:43**
